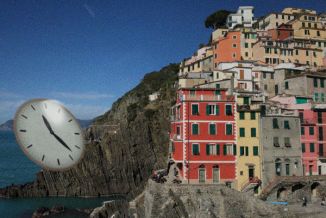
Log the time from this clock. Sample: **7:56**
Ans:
**11:23**
